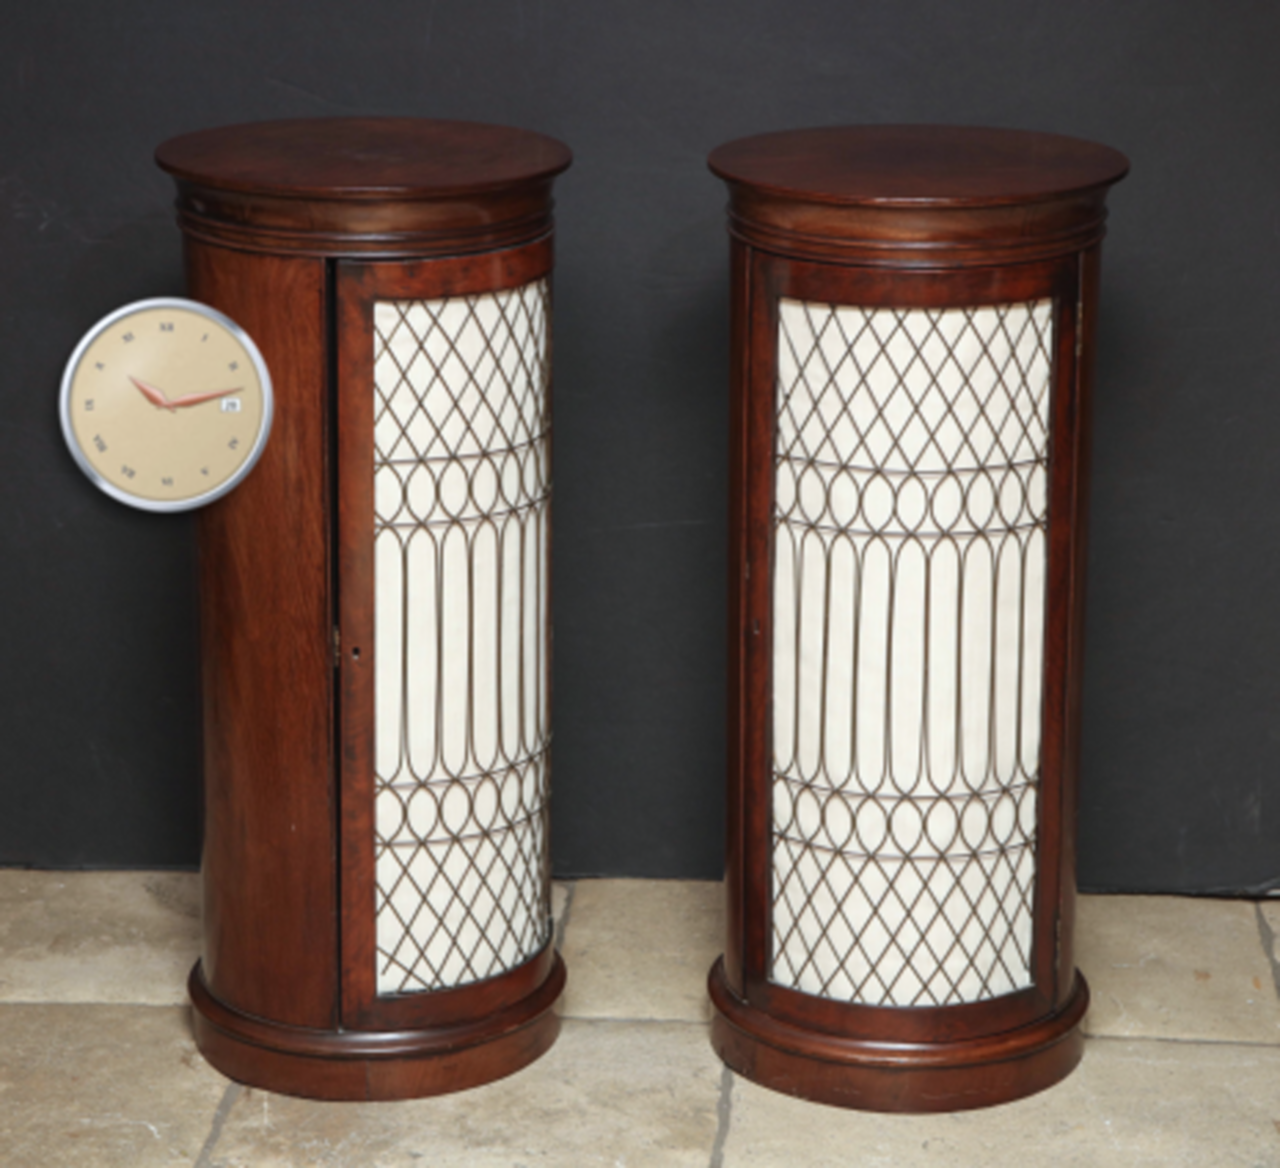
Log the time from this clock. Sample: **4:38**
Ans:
**10:13**
